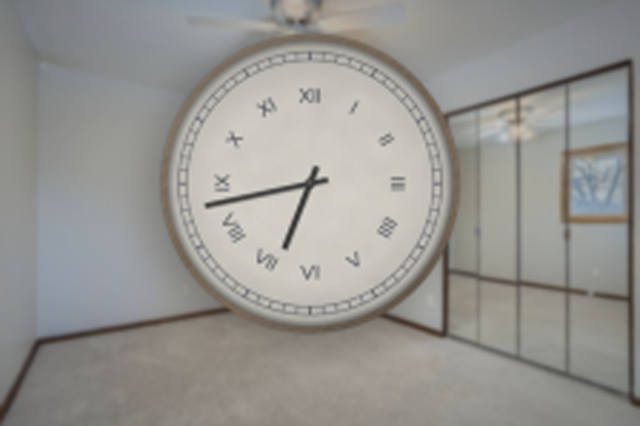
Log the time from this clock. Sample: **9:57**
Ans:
**6:43**
